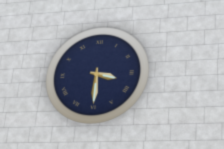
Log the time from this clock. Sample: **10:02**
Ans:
**3:30**
